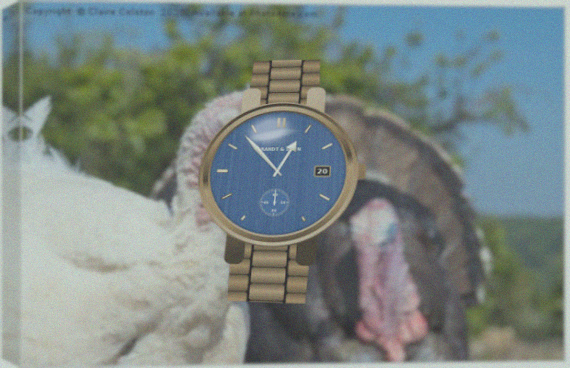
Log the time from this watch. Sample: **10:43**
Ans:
**12:53**
